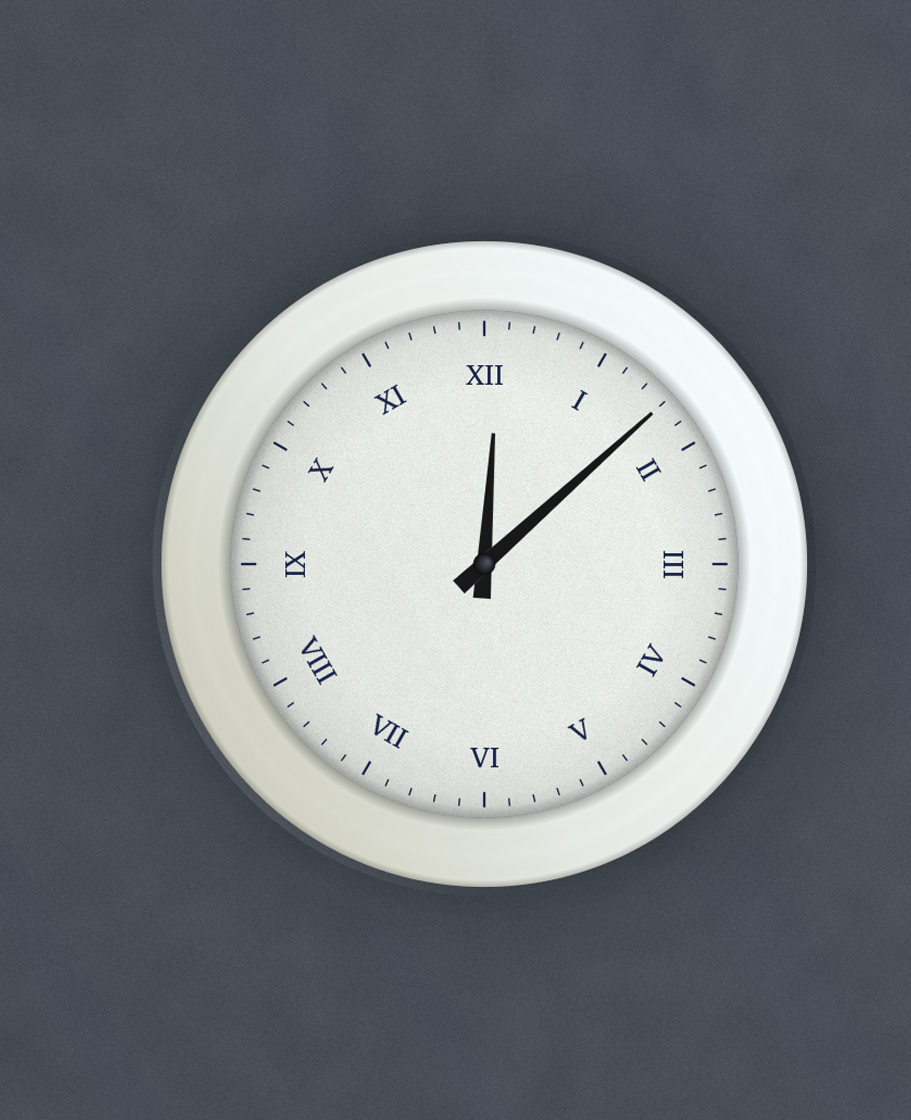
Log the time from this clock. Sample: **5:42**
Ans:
**12:08**
